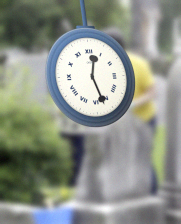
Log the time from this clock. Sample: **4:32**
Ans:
**12:27**
